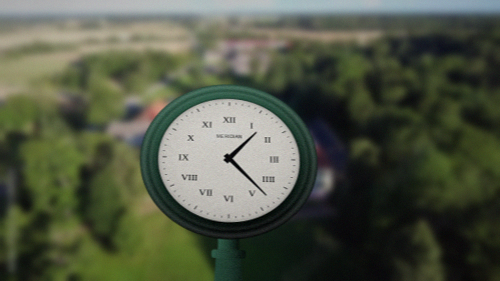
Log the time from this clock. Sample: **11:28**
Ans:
**1:23**
